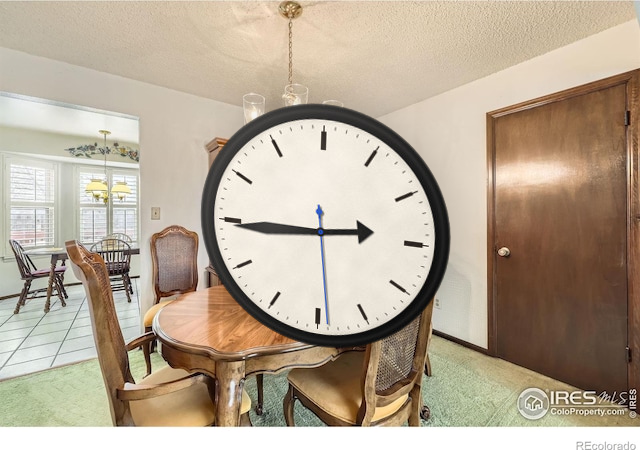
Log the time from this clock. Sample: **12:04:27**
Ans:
**2:44:29**
